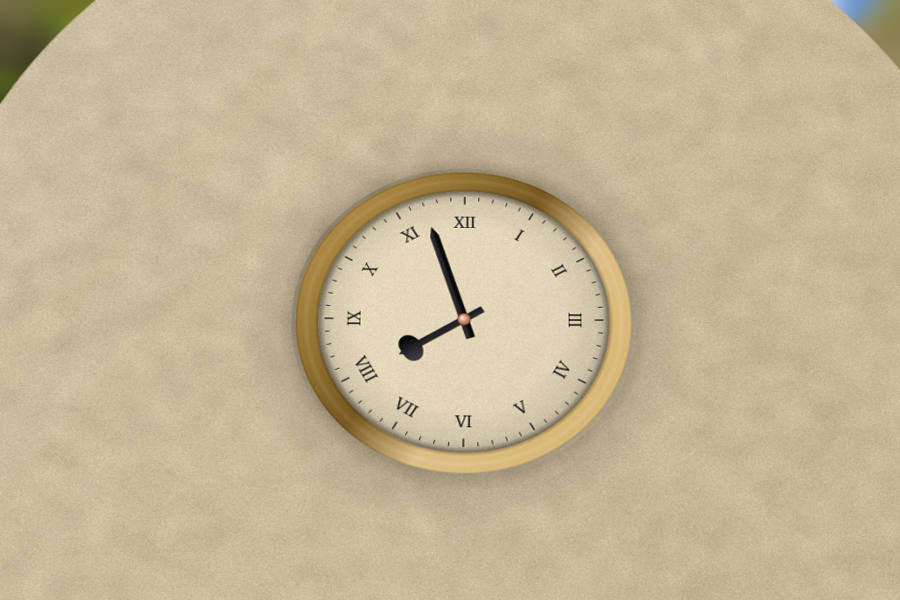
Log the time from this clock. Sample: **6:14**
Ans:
**7:57**
